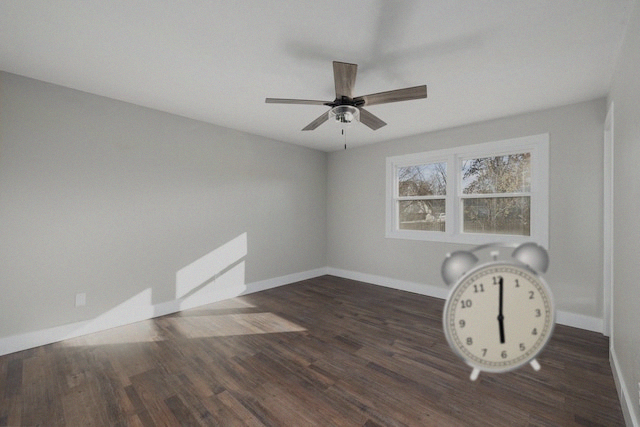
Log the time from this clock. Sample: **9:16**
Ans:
**6:01**
